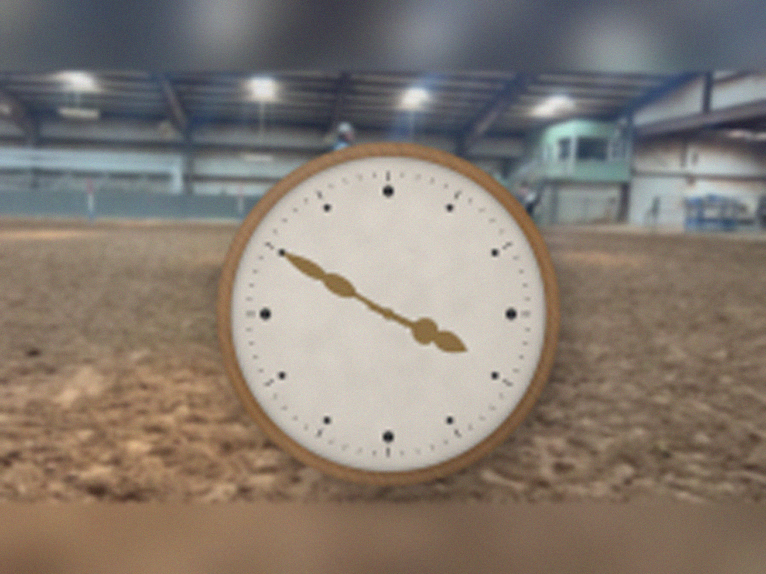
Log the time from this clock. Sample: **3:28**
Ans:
**3:50**
